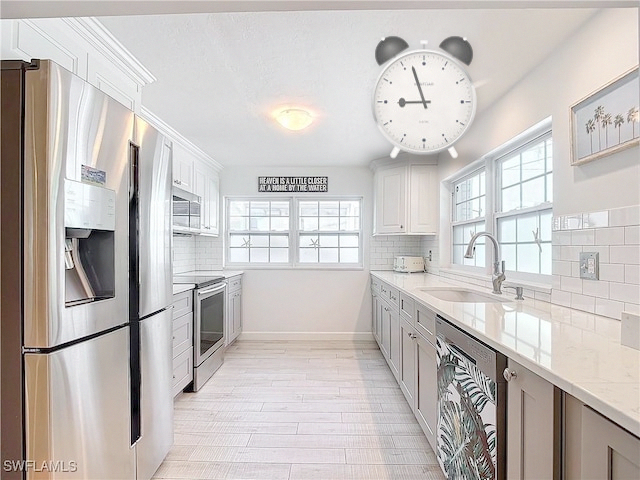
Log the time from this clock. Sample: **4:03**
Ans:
**8:57**
